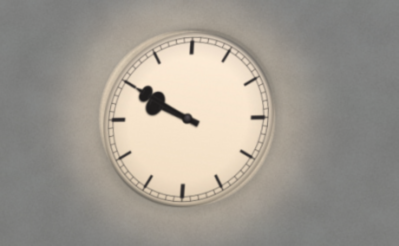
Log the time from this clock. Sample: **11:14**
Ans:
**9:50**
